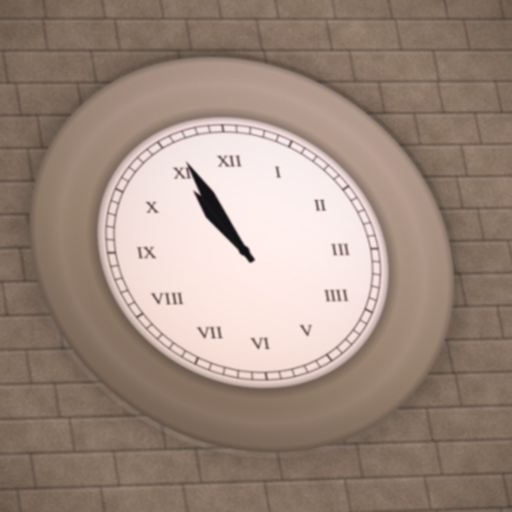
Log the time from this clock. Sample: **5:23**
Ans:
**10:56**
